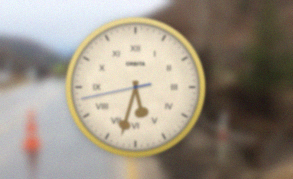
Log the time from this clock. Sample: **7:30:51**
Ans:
**5:32:43**
